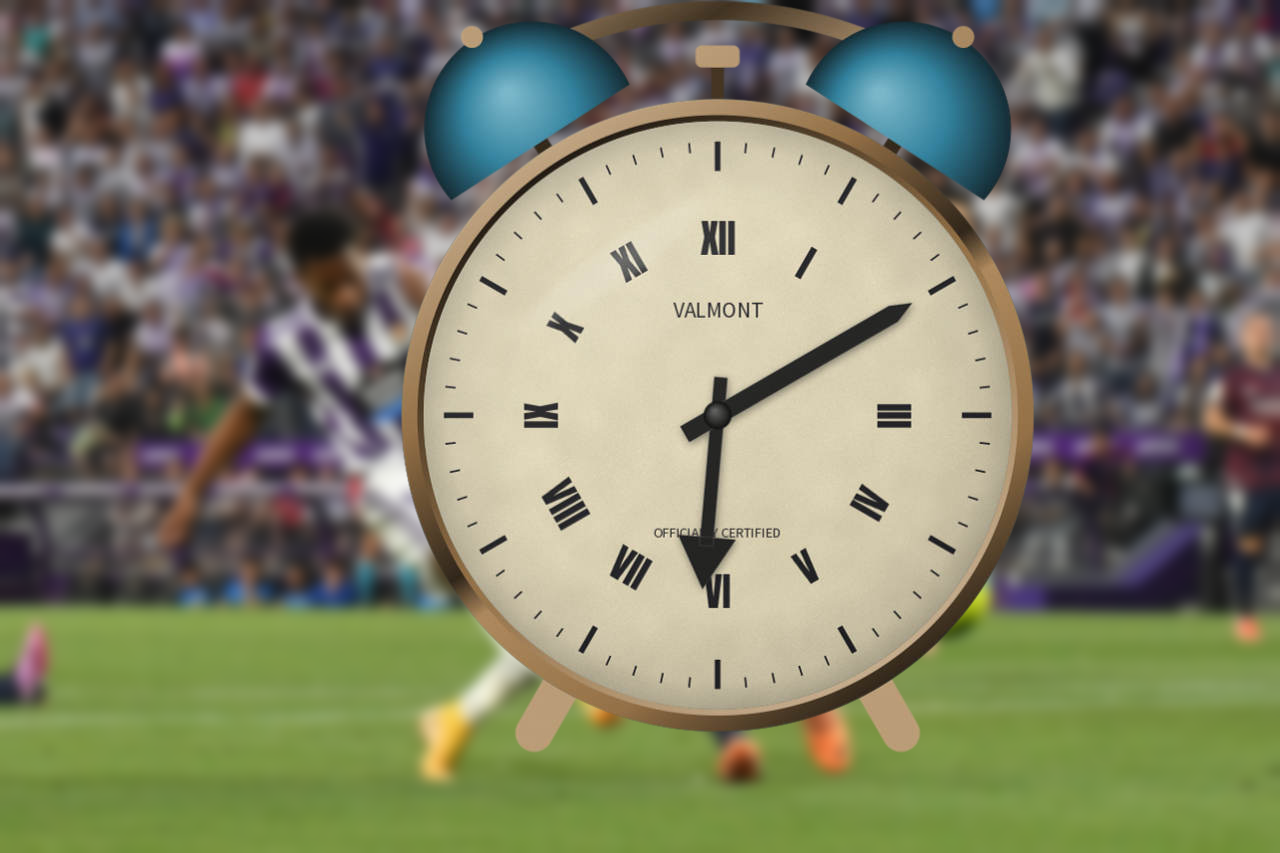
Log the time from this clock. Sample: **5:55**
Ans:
**6:10**
